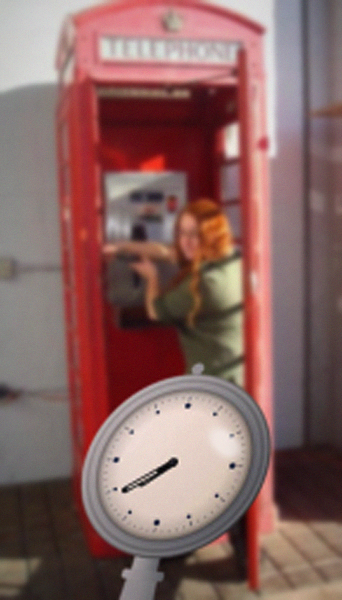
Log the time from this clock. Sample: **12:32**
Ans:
**7:39**
